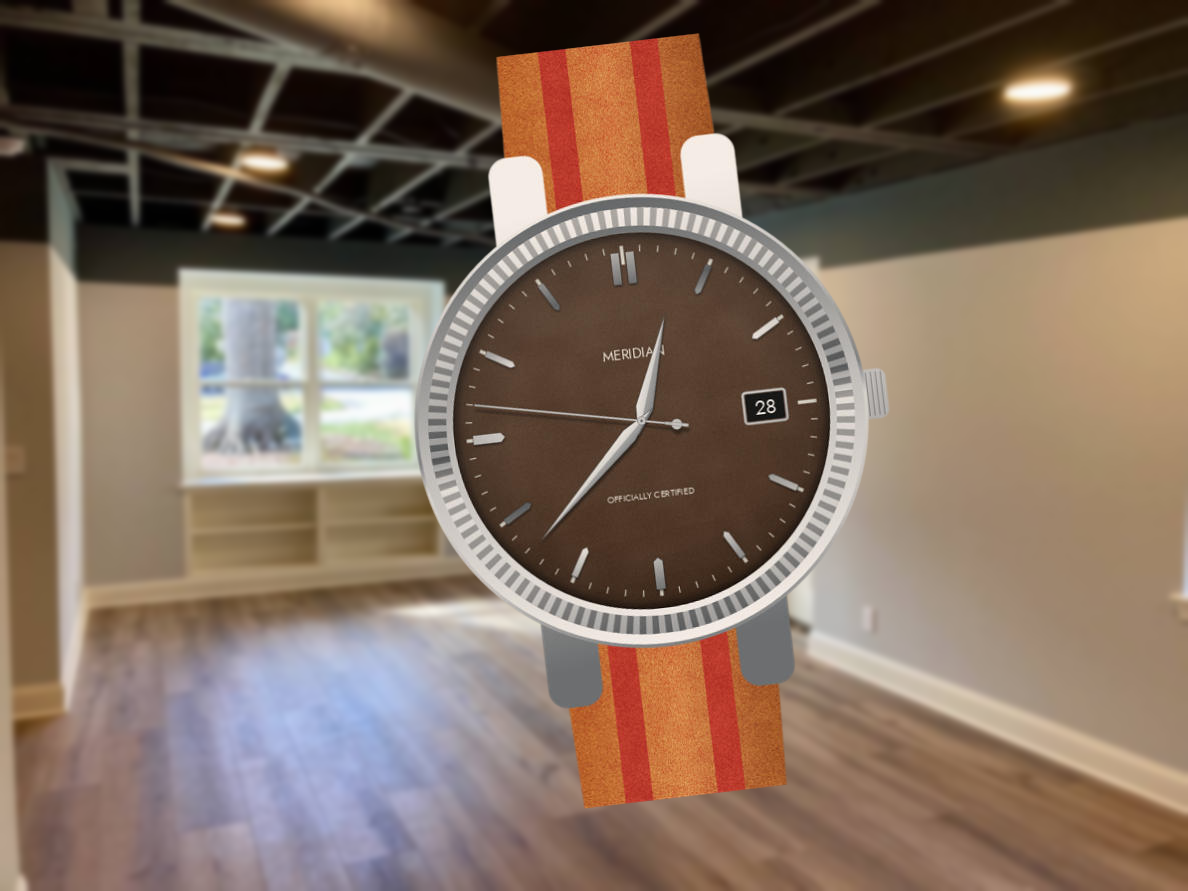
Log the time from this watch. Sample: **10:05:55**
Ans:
**12:37:47**
